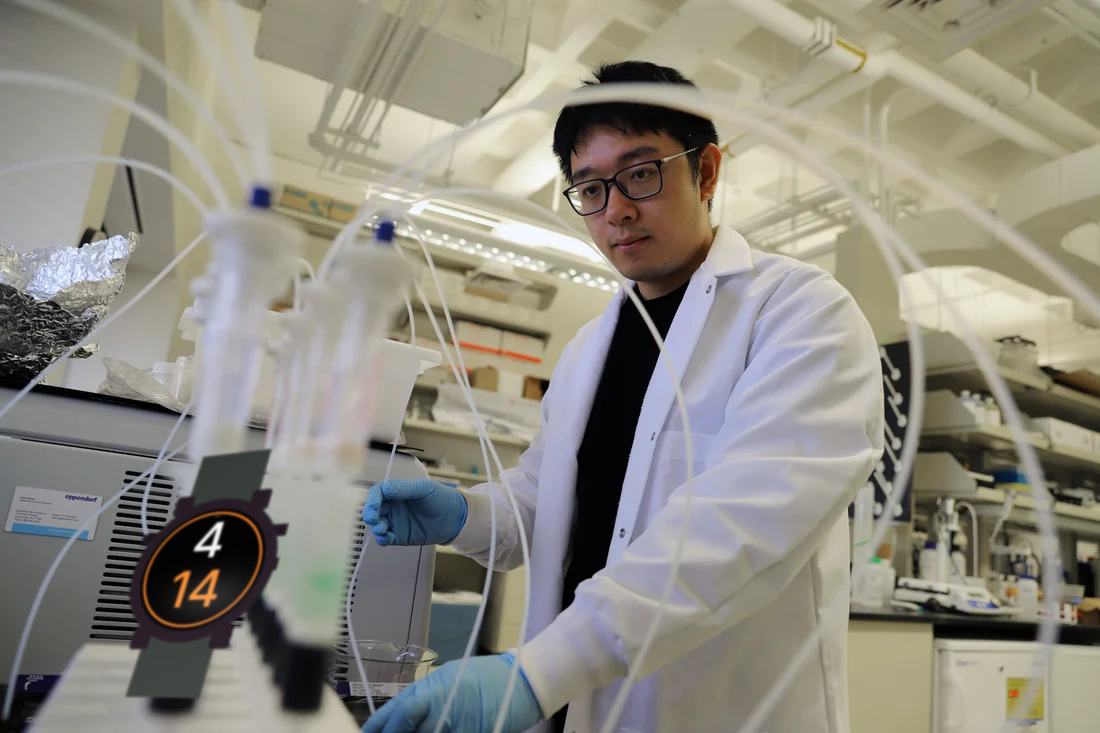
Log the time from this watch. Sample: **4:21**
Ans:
**4:14**
